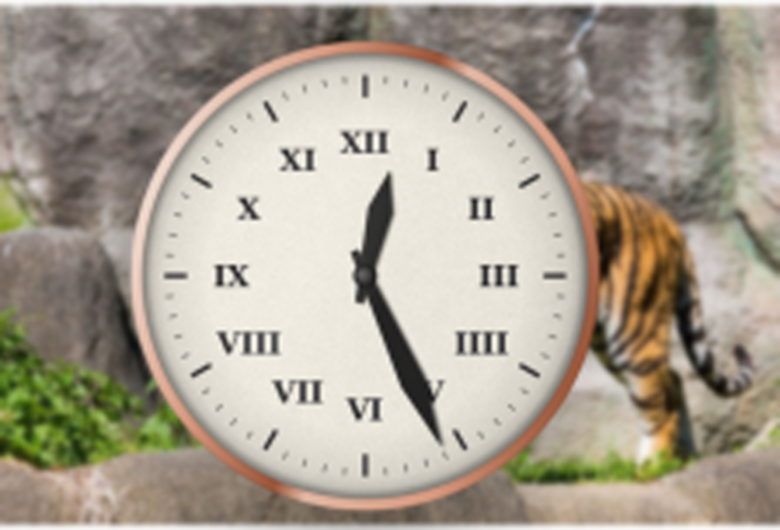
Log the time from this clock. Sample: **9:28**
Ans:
**12:26**
